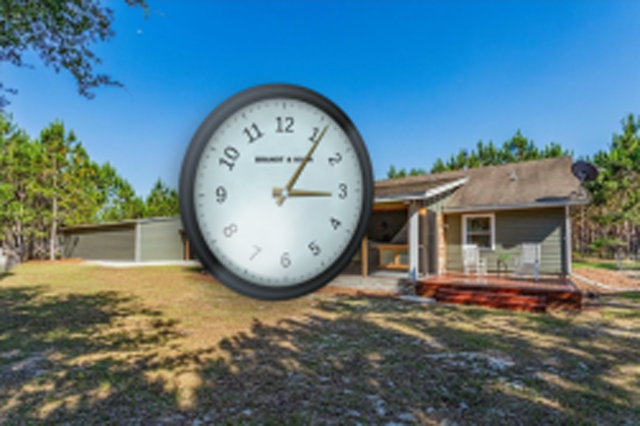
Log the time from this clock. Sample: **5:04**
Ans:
**3:06**
